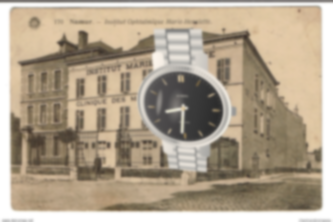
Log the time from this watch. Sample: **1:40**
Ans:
**8:31**
